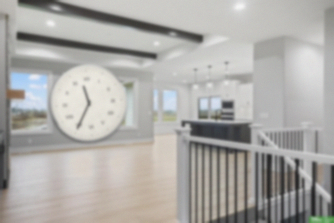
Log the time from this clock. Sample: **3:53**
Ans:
**11:35**
